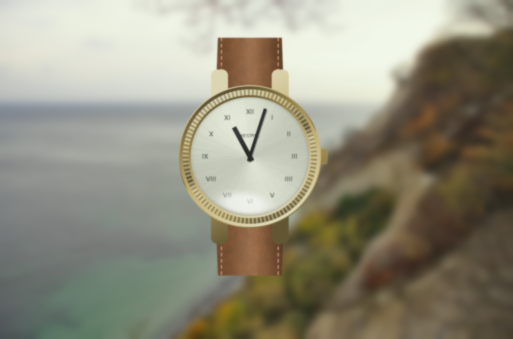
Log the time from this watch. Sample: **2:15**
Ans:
**11:03**
